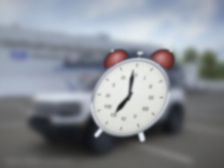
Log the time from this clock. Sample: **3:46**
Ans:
**6:59**
